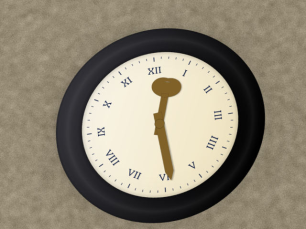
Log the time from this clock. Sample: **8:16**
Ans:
**12:29**
